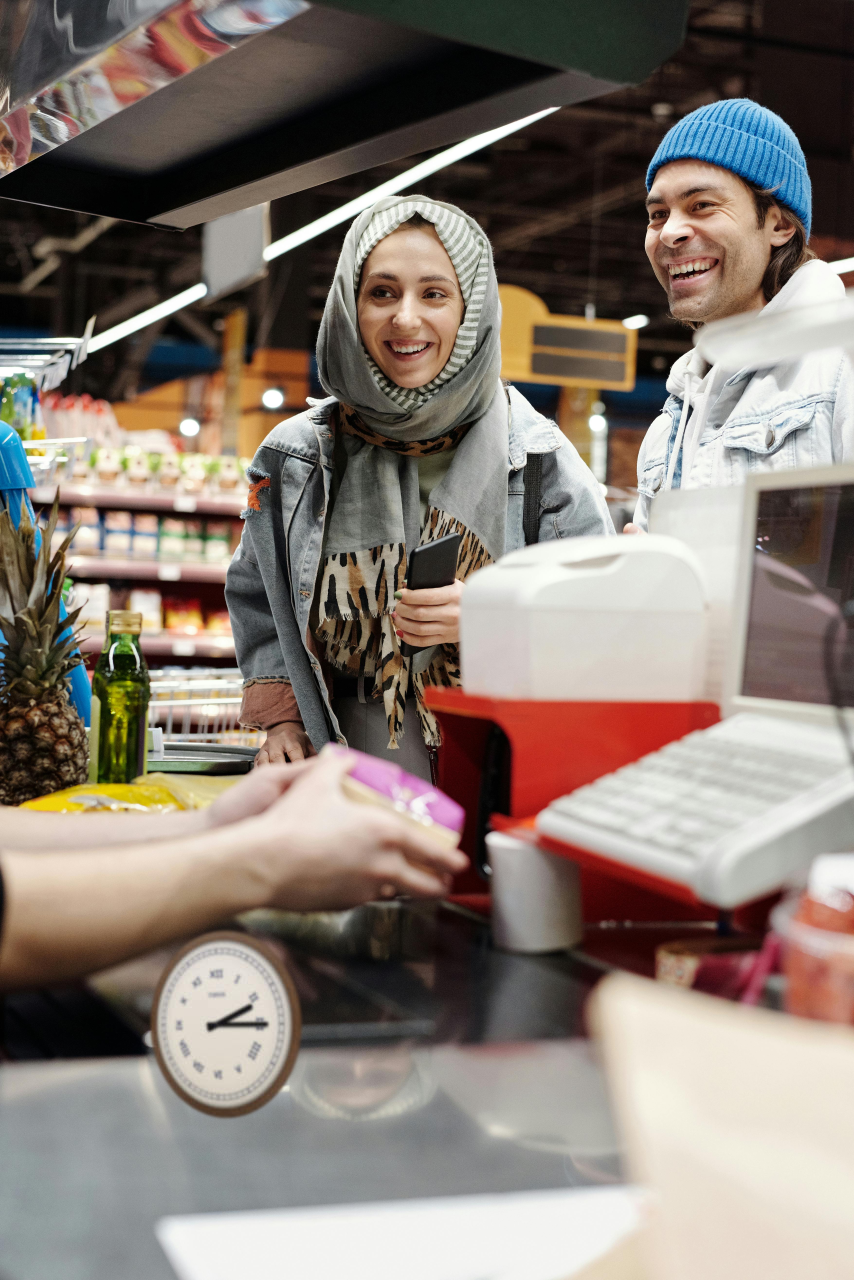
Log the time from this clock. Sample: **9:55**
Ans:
**2:15**
